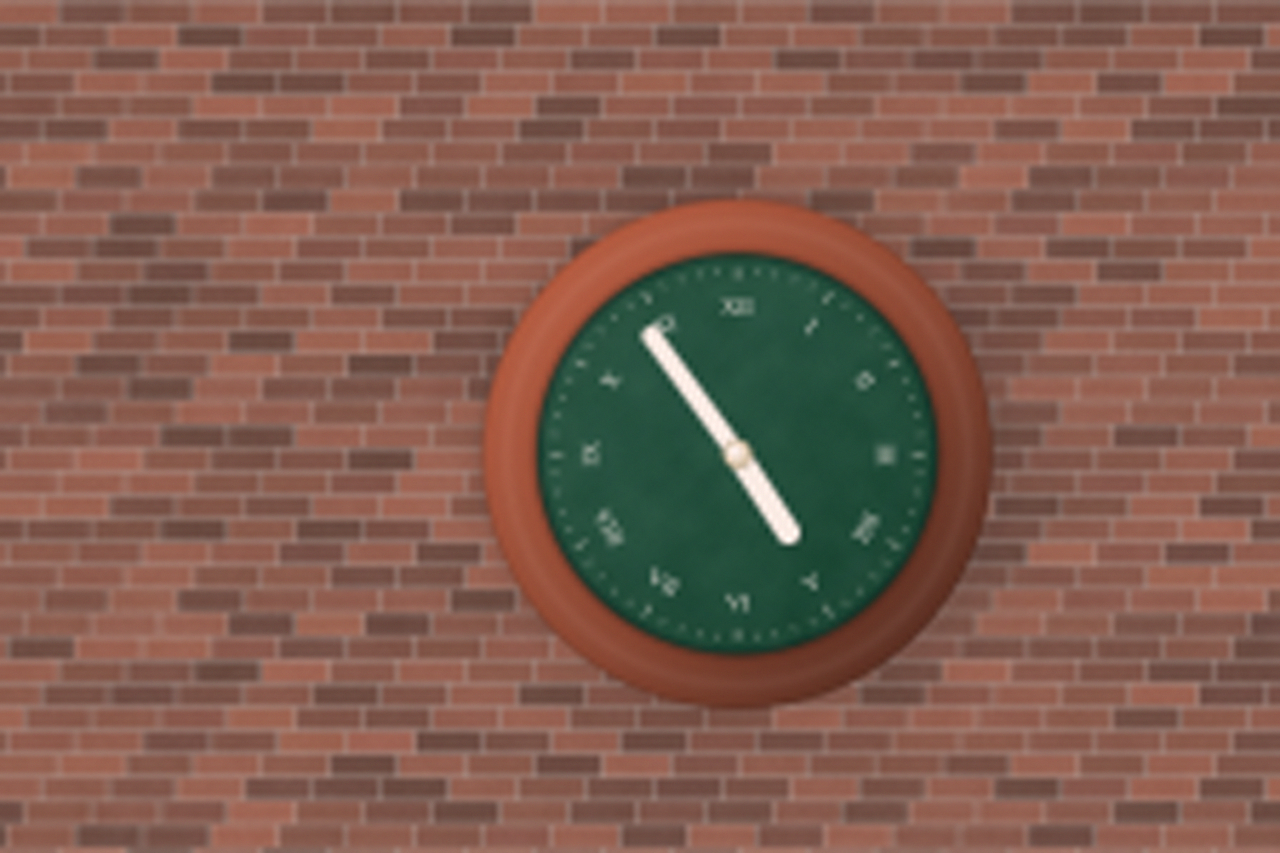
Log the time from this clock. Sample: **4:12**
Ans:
**4:54**
